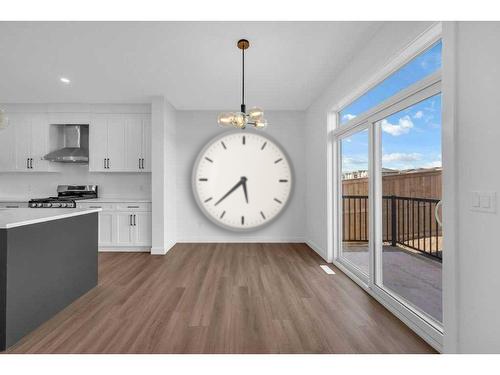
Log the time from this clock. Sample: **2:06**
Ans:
**5:38**
